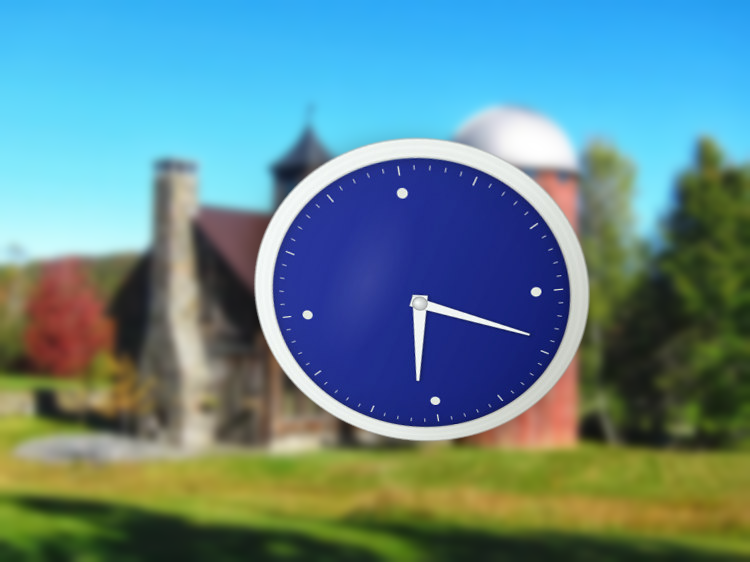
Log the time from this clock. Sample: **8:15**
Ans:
**6:19**
